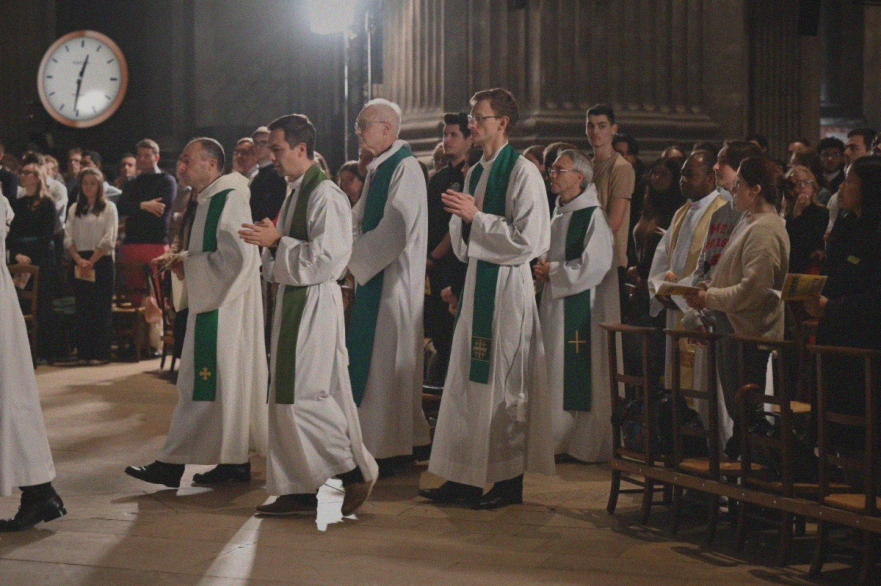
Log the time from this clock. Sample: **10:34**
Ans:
**12:31**
